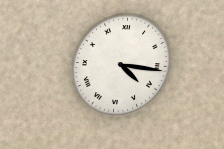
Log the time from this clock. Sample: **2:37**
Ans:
**4:16**
